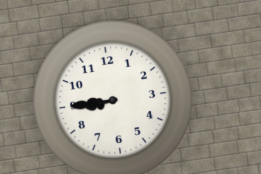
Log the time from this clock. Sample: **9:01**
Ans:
**8:45**
